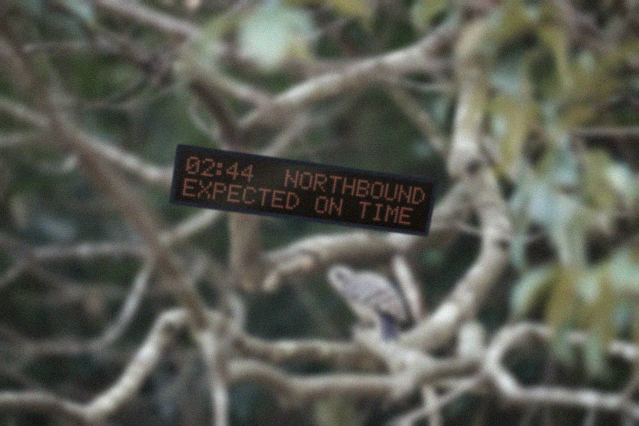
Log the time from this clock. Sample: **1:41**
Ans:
**2:44**
